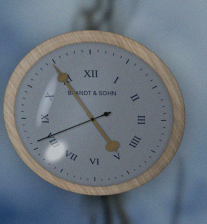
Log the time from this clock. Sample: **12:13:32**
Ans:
**4:54:41**
